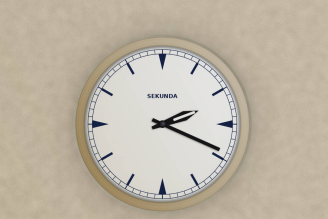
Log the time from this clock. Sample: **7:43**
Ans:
**2:19**
